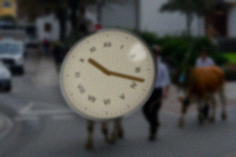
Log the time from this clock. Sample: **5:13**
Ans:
**10:18**
